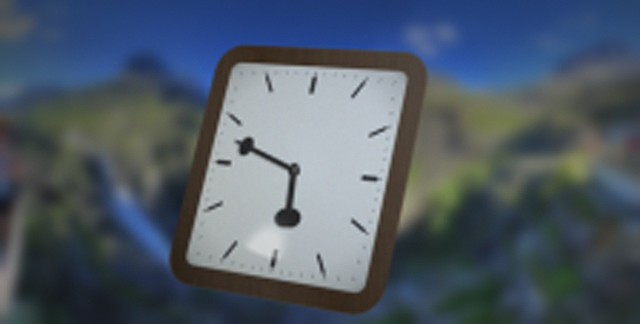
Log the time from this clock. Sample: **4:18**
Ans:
**5:48**
